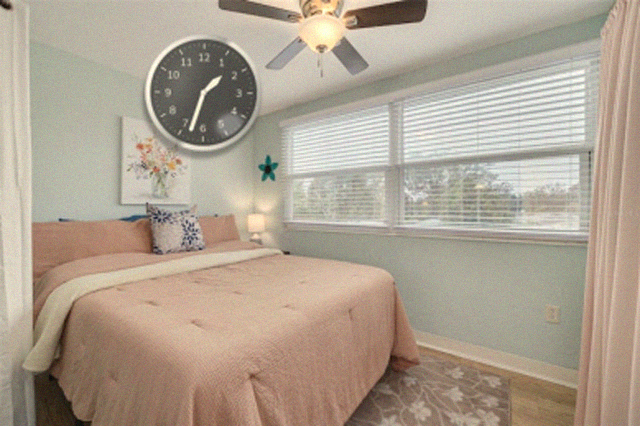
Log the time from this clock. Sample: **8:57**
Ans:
**1:33**
